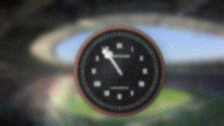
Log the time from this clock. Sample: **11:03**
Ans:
**10:54**
